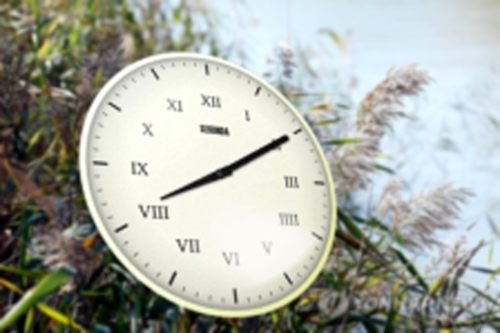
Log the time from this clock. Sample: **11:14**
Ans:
**8:10**
